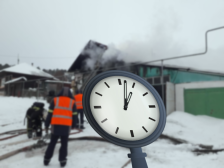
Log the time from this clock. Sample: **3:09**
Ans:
**1:02**
